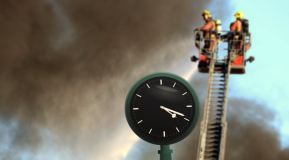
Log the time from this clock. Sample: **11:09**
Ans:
**4:19**
